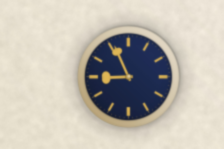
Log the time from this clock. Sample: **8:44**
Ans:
**8:56**
